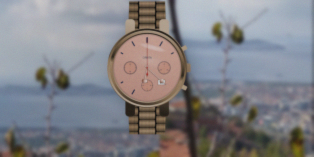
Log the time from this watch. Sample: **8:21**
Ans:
**6:22**
